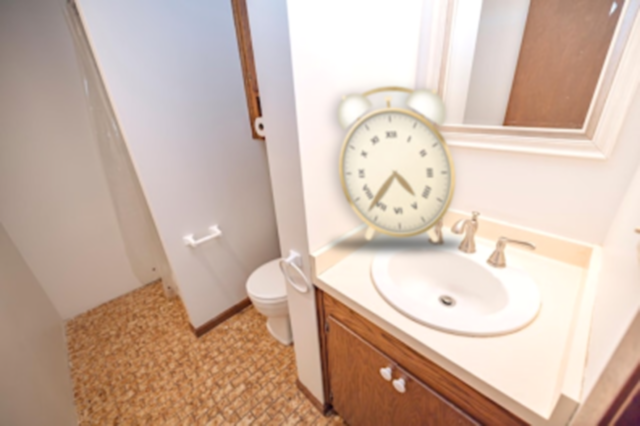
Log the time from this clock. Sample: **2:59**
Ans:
**4:37**
